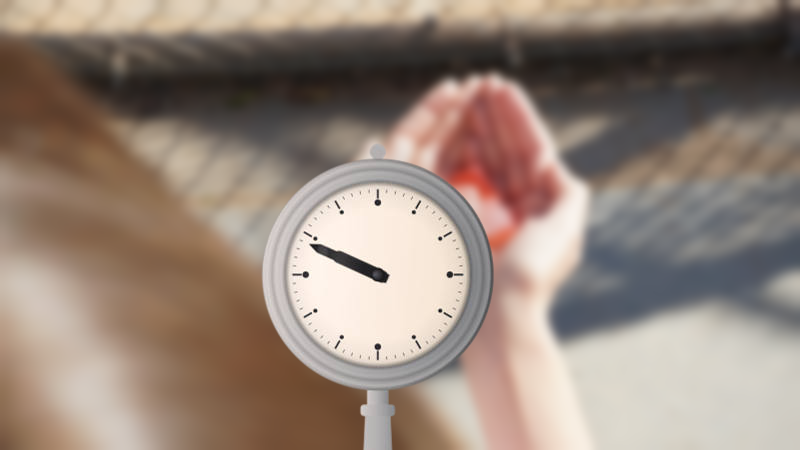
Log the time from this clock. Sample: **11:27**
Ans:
**9:49**
